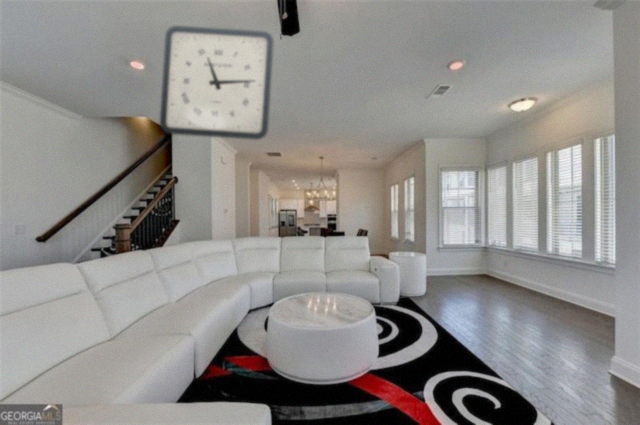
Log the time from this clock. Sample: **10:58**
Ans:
**11:14**
